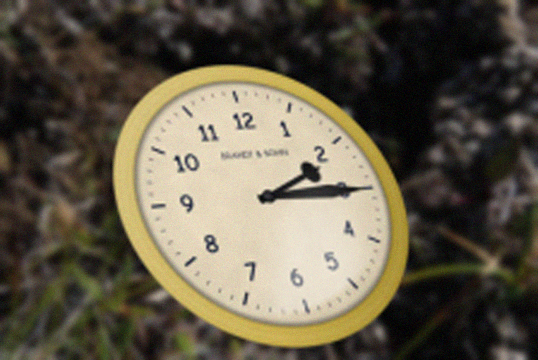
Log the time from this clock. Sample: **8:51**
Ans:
**2:15**
